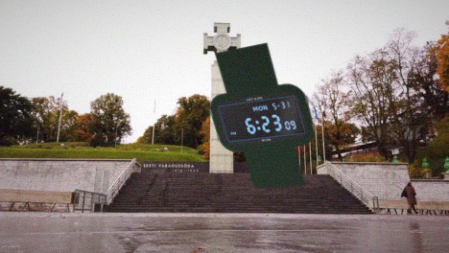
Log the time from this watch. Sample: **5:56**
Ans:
**6:23**
